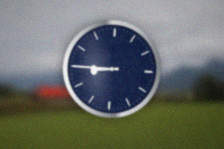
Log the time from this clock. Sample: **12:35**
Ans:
**8:45**
